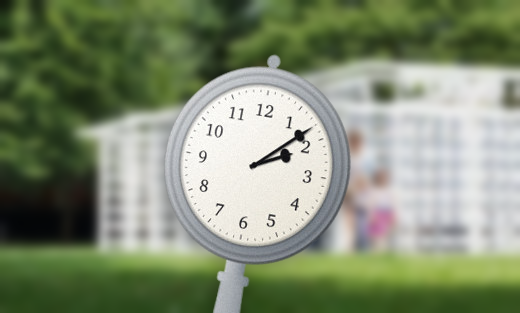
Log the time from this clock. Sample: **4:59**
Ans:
**2:08**
